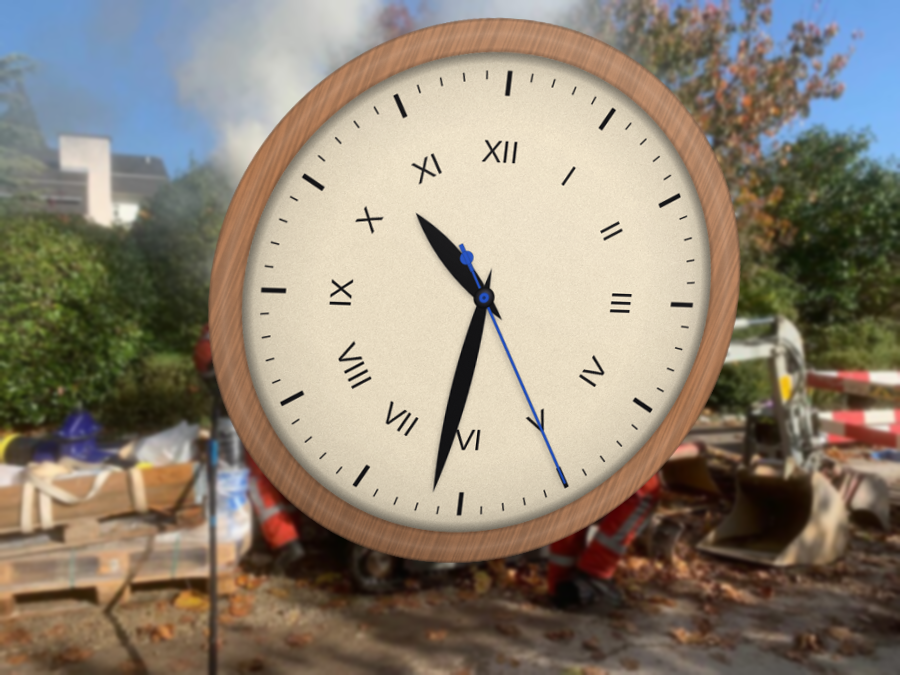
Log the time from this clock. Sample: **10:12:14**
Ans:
**10:31:25**
